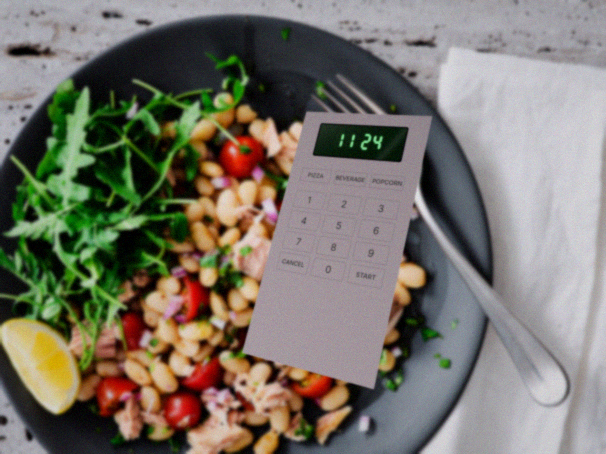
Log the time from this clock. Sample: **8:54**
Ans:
**11:24**
